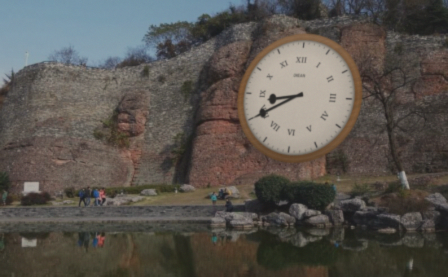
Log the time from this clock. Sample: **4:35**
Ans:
**8:40**
